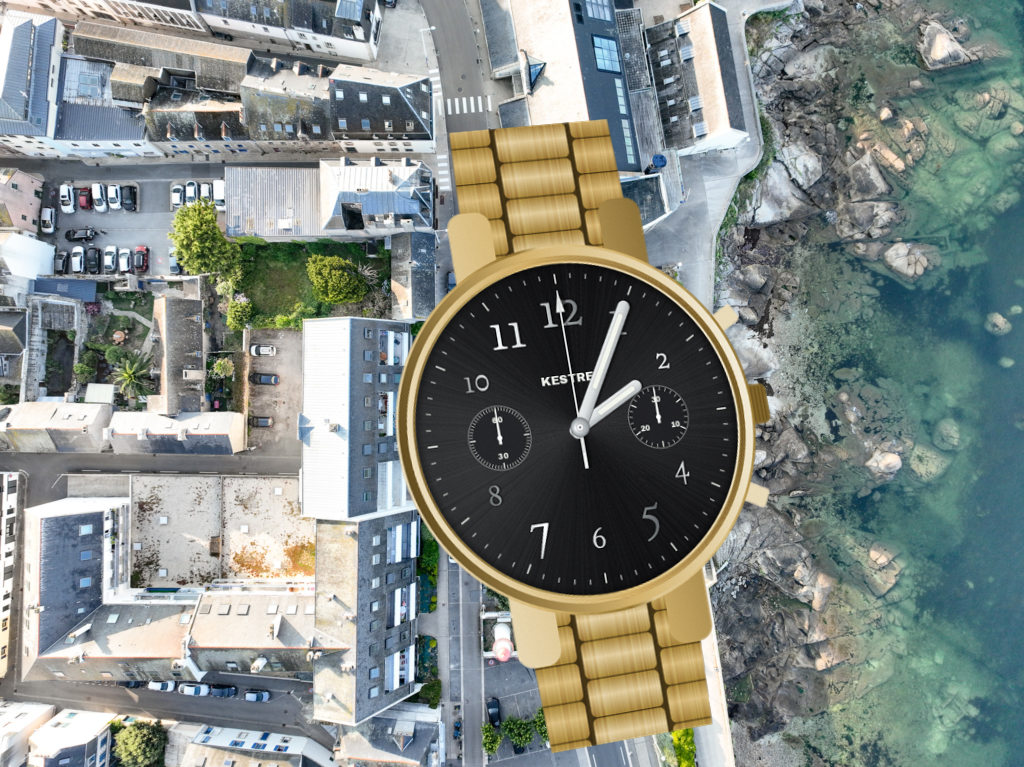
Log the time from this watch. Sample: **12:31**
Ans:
**2:05**
